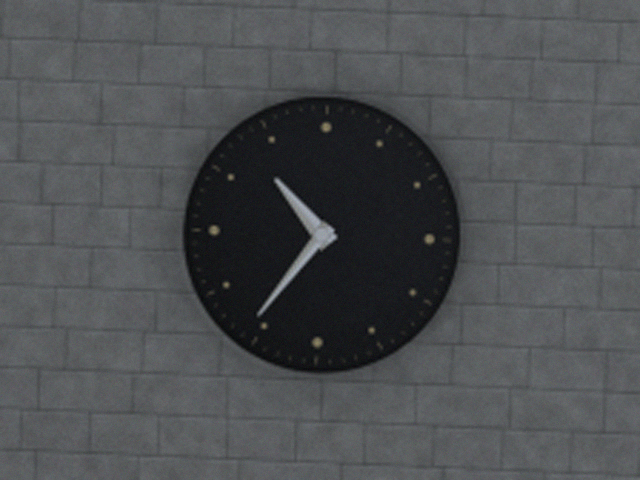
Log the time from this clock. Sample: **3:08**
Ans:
**10:36**
